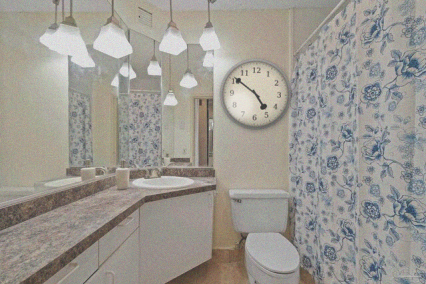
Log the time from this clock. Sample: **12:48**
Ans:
**4:51**
